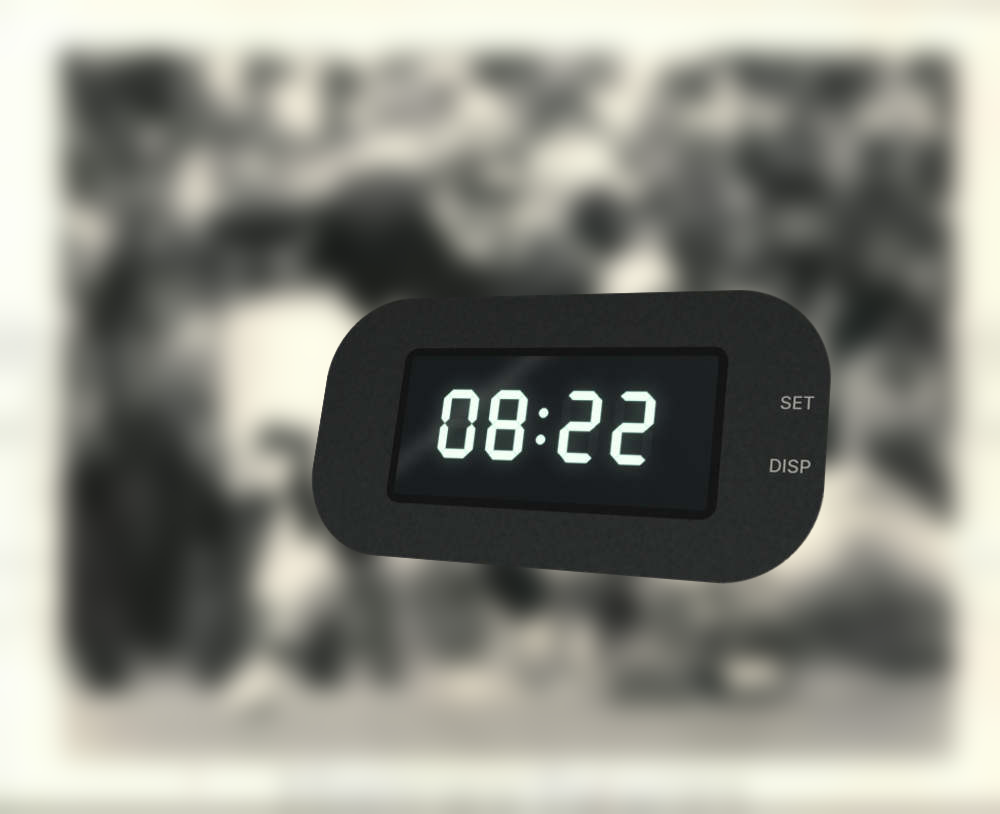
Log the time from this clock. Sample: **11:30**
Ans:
**8:22**
